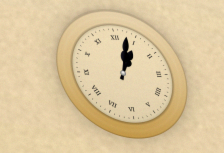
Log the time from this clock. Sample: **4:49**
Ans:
**1:03**
